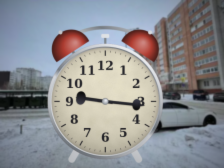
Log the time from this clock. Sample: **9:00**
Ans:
**9:16**
